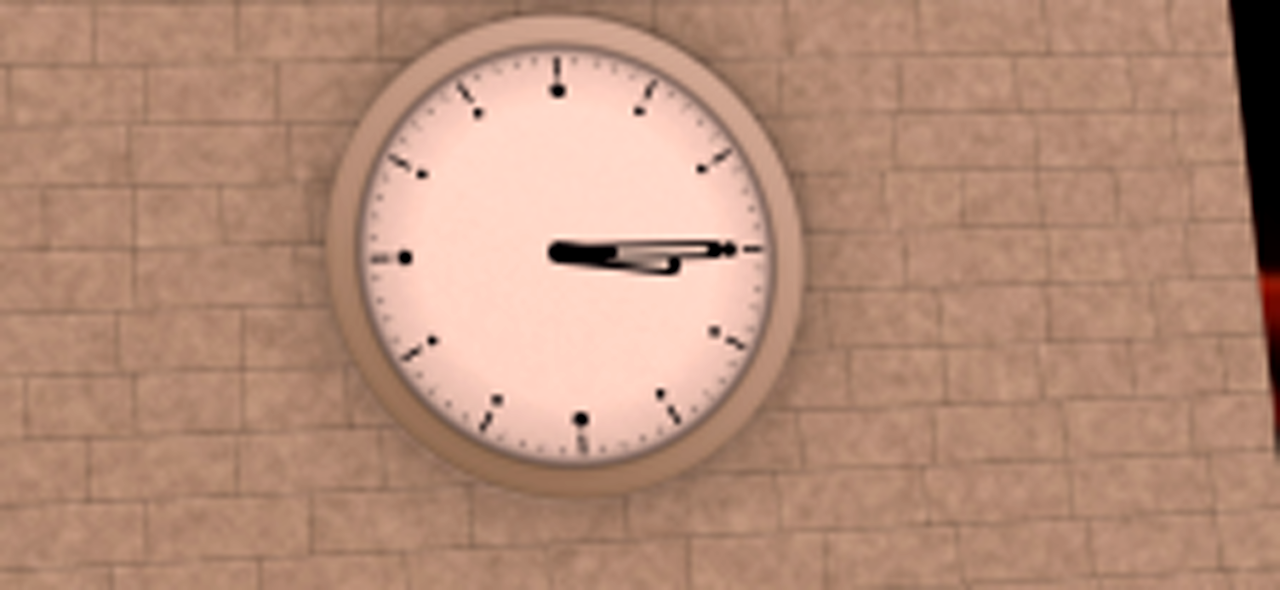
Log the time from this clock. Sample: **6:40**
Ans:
**3:15**
